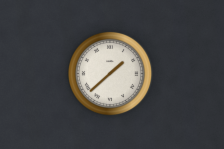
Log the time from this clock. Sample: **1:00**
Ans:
**1:38**
